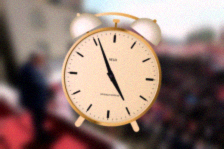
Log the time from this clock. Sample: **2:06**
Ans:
**4:56**
